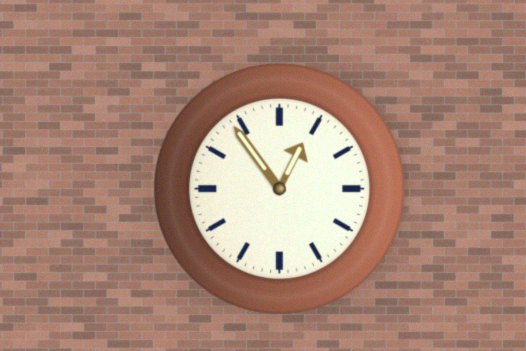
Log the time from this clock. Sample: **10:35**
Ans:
**12:54**
